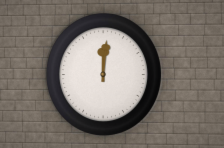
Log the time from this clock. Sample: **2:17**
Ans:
**12:01**
